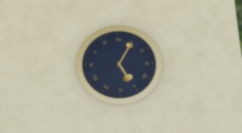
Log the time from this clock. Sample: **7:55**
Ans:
**5:05**
